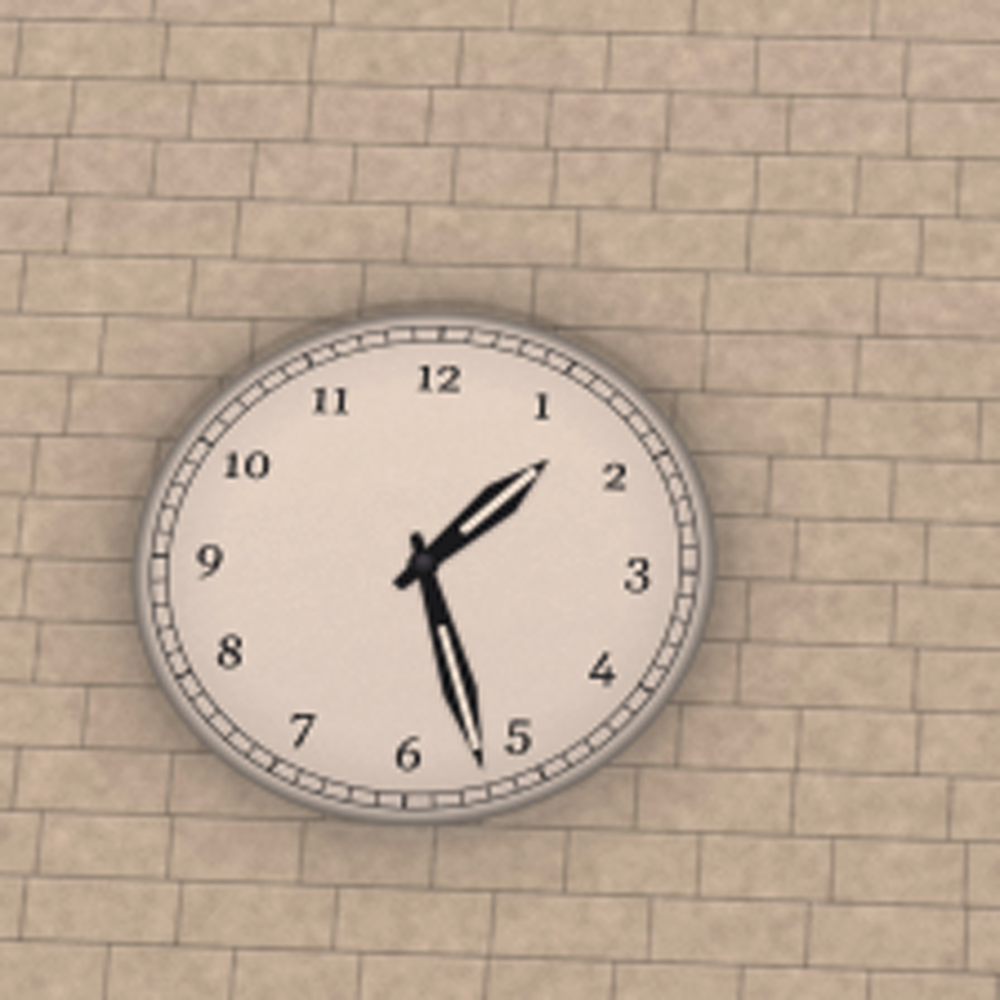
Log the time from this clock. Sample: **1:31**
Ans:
**1:27**
